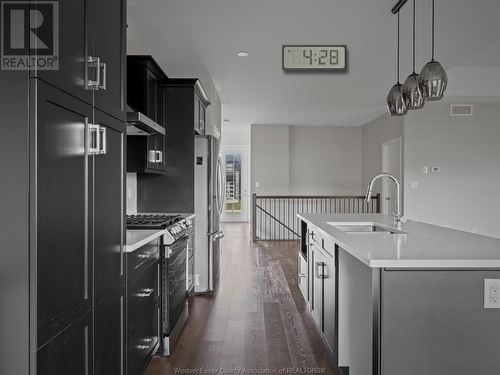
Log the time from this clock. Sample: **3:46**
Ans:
**4:28**
